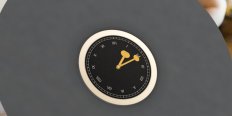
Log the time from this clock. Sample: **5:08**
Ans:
**1:11**
